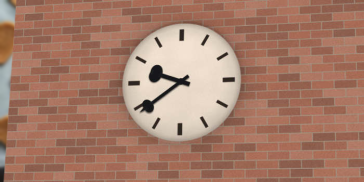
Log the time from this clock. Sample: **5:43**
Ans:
**9:39**
